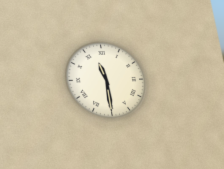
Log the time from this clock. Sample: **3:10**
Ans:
**11:30**
